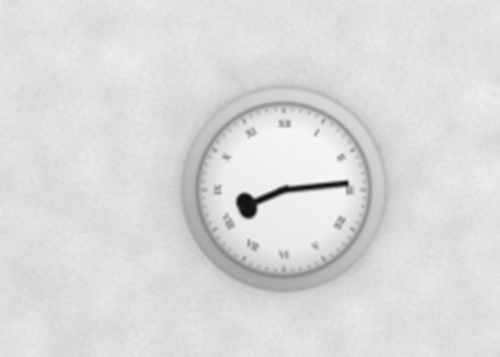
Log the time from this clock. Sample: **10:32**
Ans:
**8:14**
